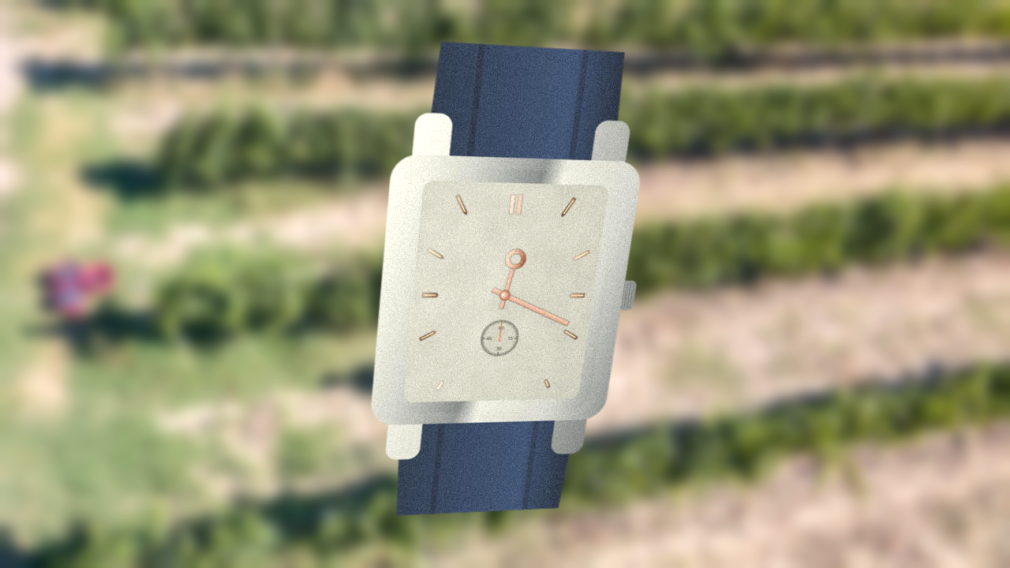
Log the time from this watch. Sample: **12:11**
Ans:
**12:19**
